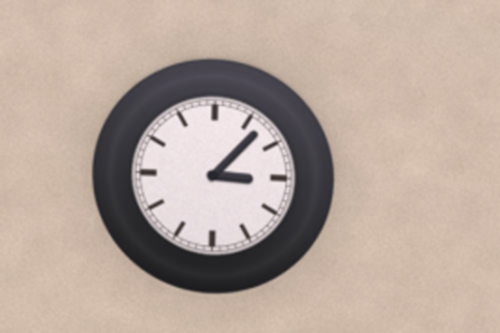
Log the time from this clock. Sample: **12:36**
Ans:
**3:07**
